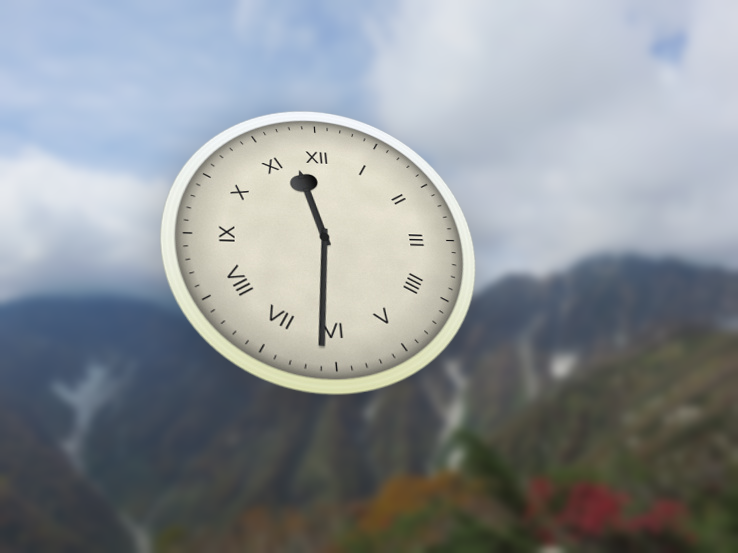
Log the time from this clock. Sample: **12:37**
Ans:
**11:31**
